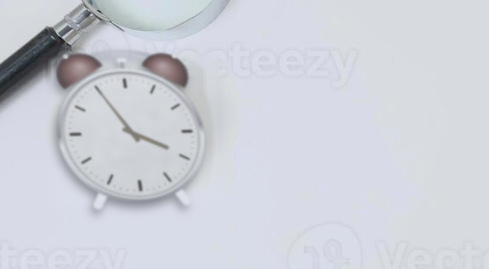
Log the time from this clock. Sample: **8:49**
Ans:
**3:55**
